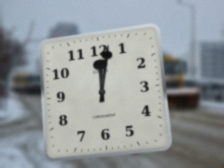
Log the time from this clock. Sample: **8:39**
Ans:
**12:02**
